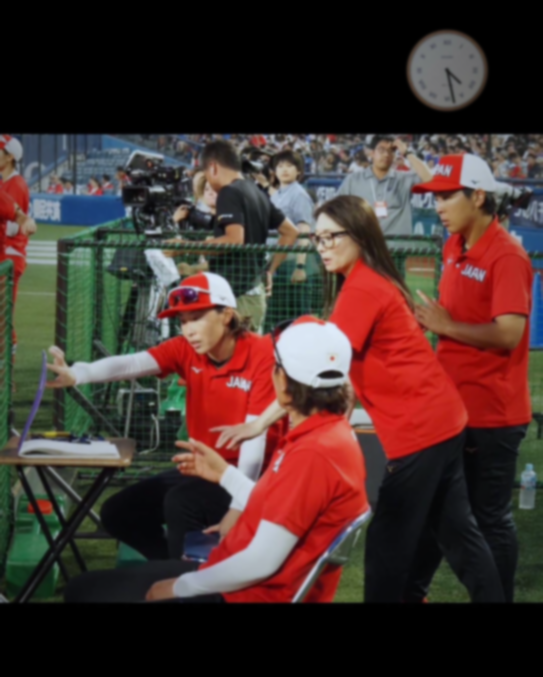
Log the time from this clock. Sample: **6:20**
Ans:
**4:28**
